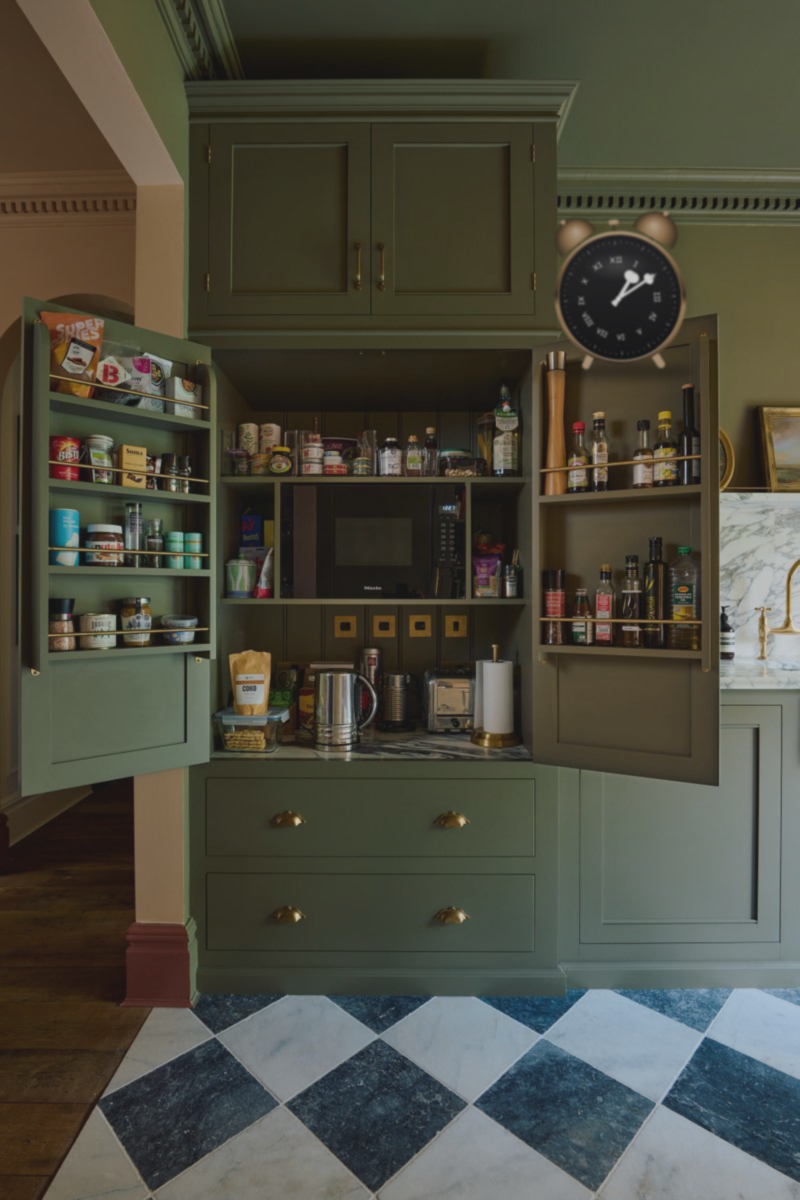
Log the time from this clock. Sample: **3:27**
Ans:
**1:10**
